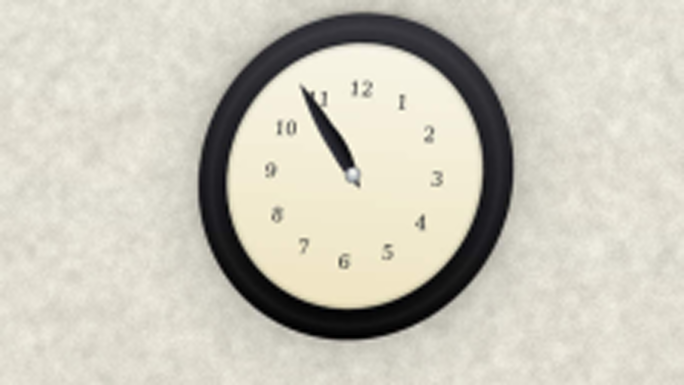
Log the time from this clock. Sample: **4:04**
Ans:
**10:54**
